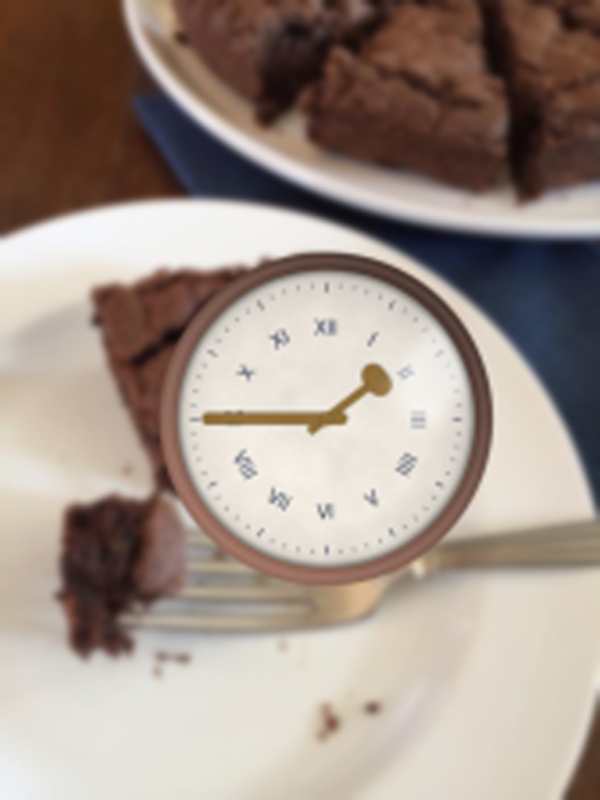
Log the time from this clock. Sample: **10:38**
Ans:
**1:45**
